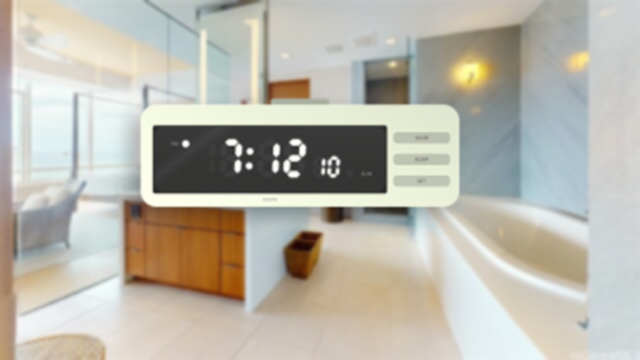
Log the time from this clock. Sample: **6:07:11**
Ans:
**7:12:10**
